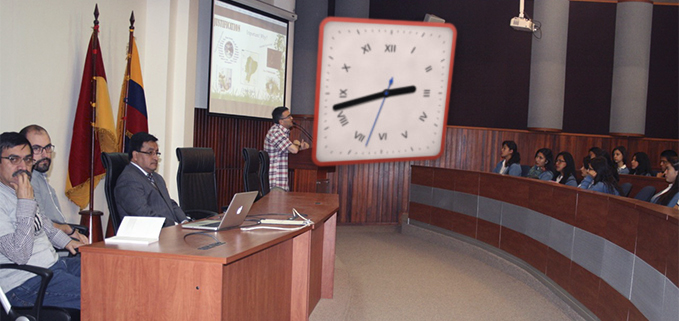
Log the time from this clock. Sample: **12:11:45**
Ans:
**2:42:33**
